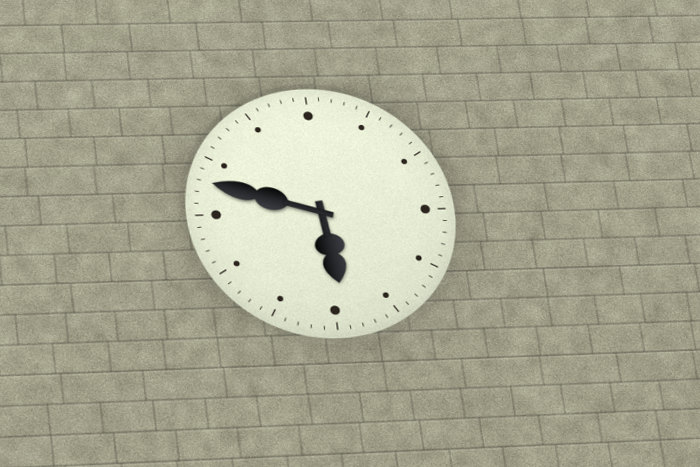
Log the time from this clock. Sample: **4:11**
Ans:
**5:48**
